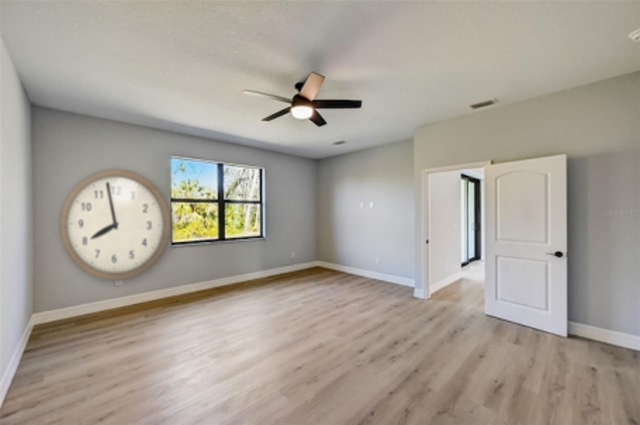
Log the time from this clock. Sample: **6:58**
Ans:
**7:58**
